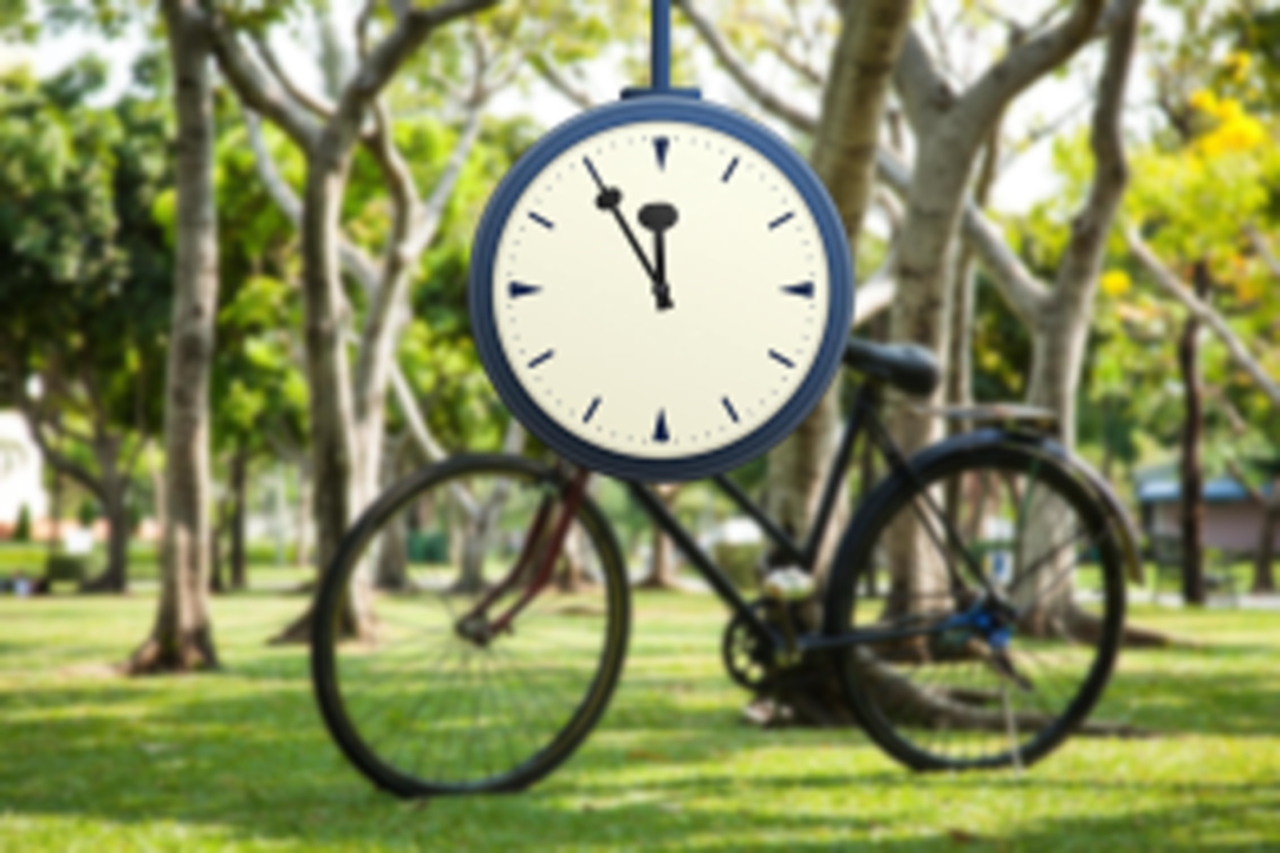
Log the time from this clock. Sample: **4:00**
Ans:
**11:55**
